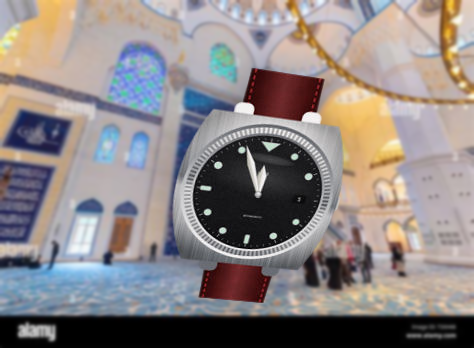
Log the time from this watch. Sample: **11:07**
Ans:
**11:56**
